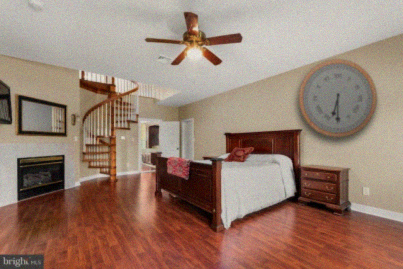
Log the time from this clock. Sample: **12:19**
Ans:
**6:30**
